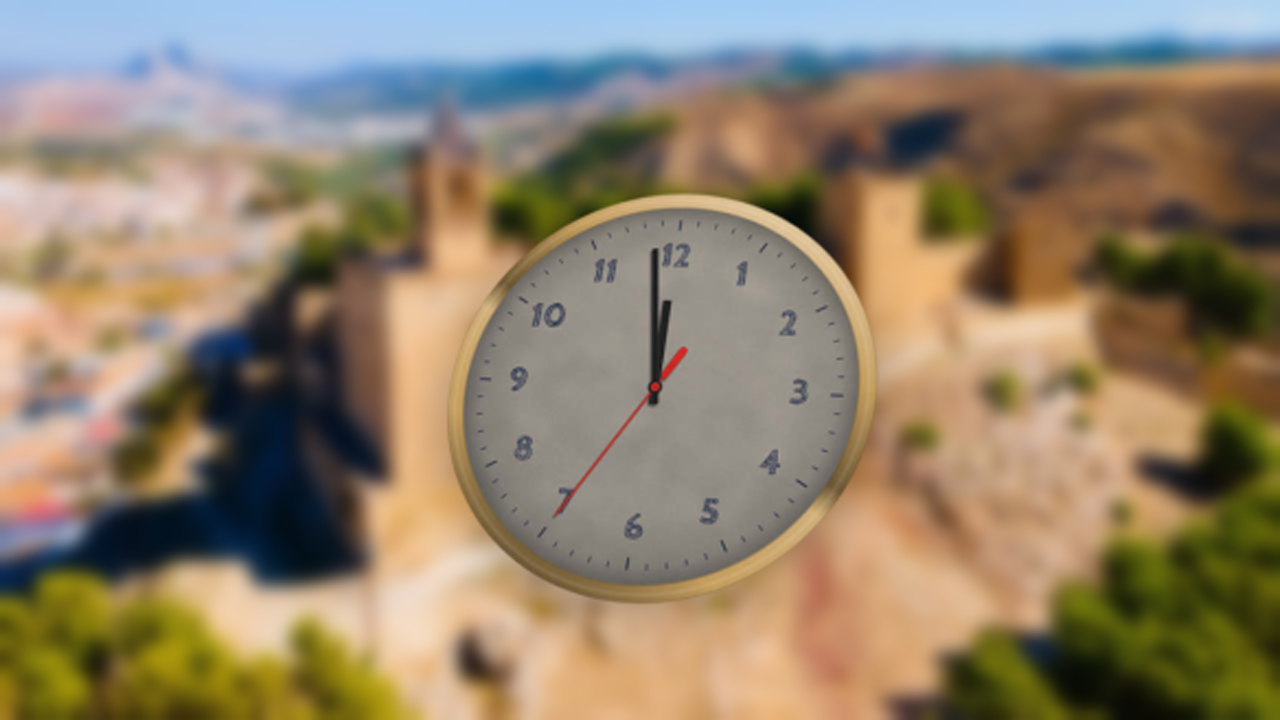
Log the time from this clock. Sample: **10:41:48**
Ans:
**11:58:35**
